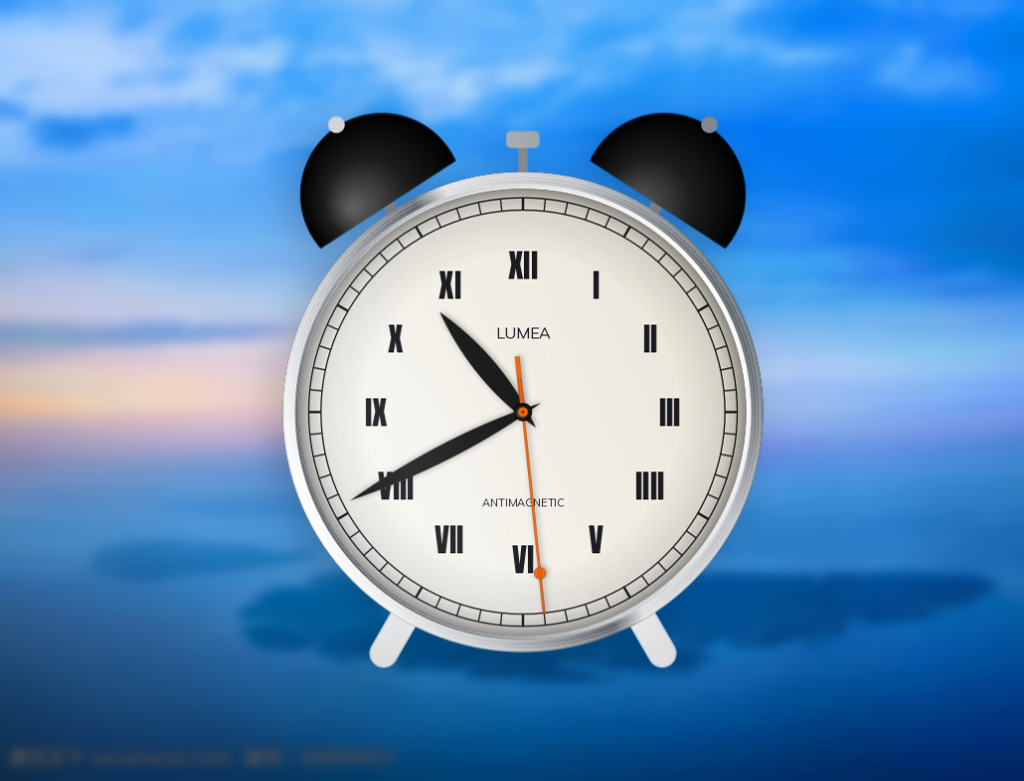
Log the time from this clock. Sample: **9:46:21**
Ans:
**10:40:29**
